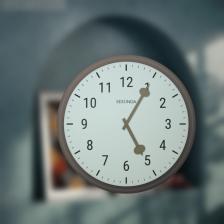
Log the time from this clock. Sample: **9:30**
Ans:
**5:05**
